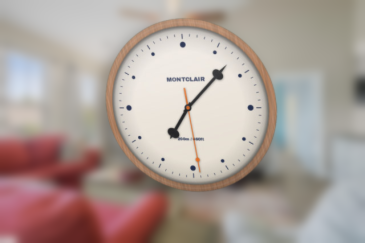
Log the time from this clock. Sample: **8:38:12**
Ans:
**7:07:29**
